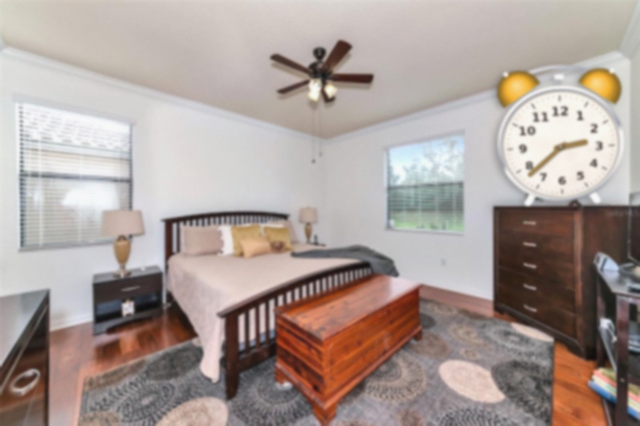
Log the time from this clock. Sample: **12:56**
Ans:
**2:38**
